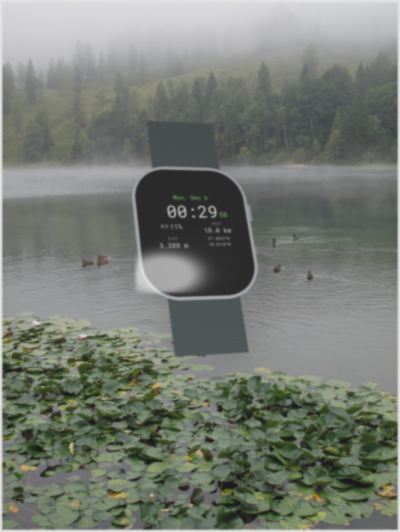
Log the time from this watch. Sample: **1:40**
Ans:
**0:29**
